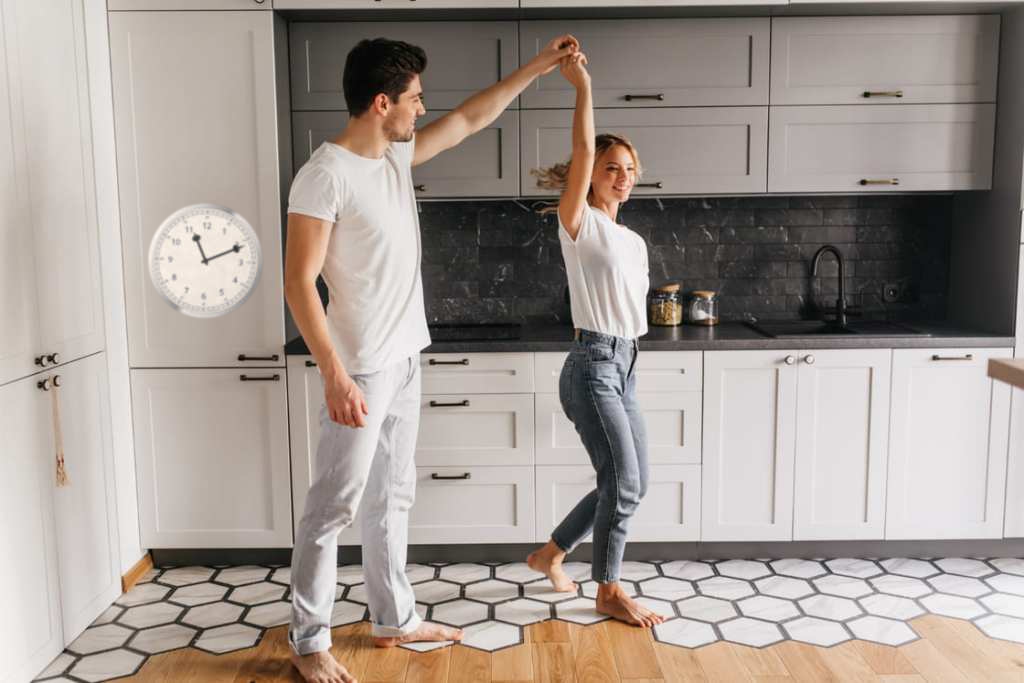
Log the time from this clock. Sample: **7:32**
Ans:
**11:11**
